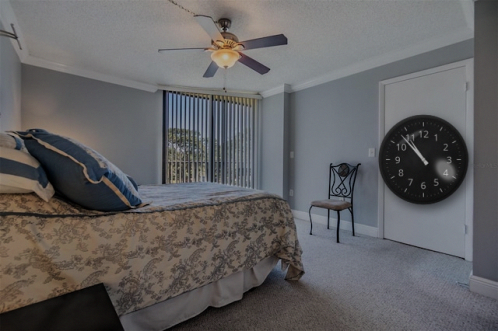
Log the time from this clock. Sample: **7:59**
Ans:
**10:53**
